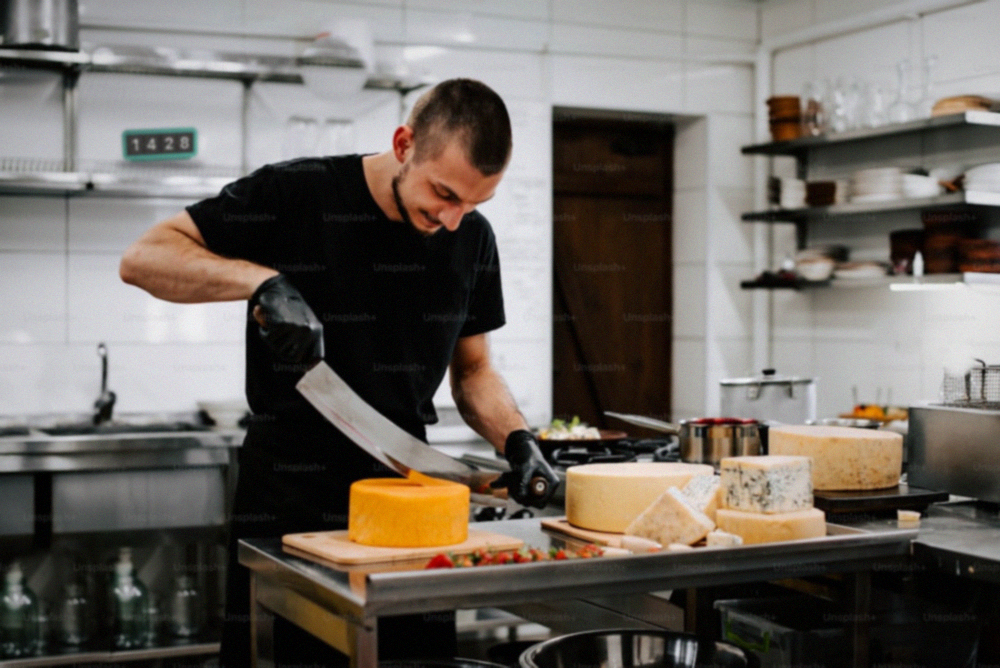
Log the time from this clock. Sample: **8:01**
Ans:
**14:28**
